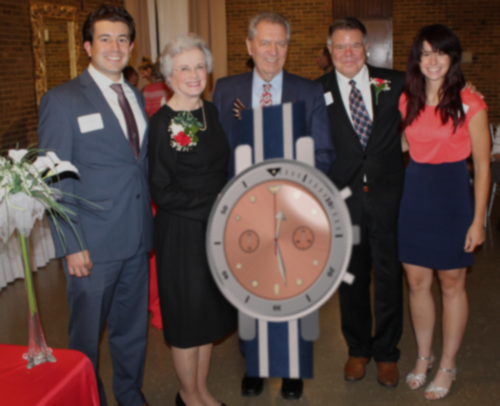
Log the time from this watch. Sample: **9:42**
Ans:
**12:28**
